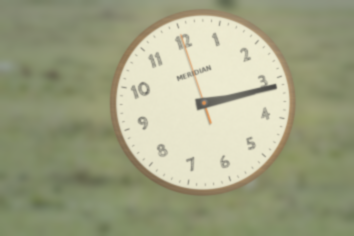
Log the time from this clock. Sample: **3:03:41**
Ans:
**3:16:00**
